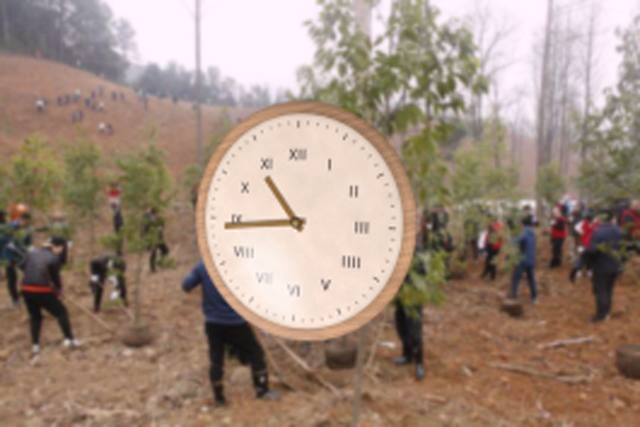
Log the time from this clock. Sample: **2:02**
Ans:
**10:44**
